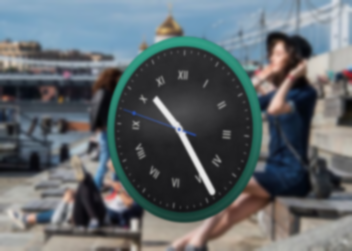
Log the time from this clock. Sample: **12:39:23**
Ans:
**10:23:47**
